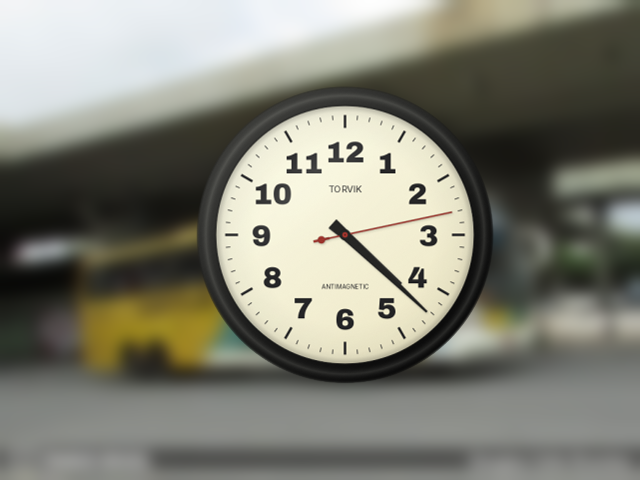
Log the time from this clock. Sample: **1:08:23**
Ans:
**4:22:13**
